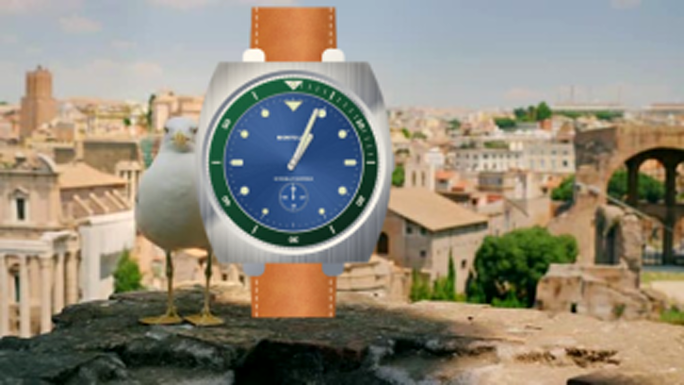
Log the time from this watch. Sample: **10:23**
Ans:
**1:04**
